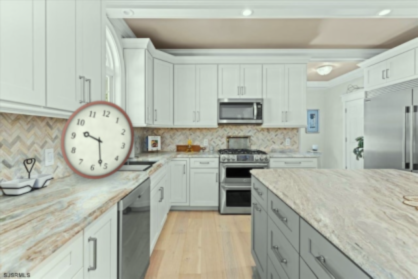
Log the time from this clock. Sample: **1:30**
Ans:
**9:27**
